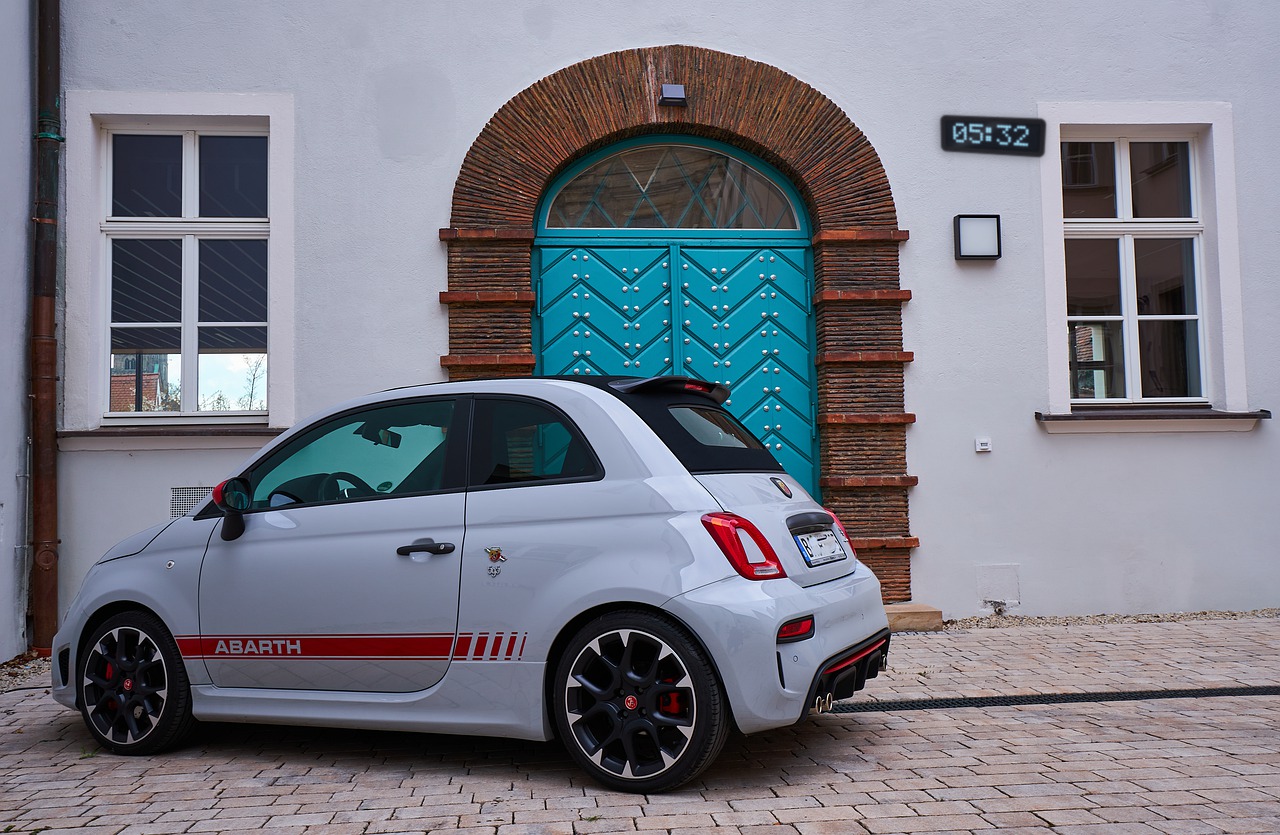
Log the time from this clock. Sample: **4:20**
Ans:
**5:32**
